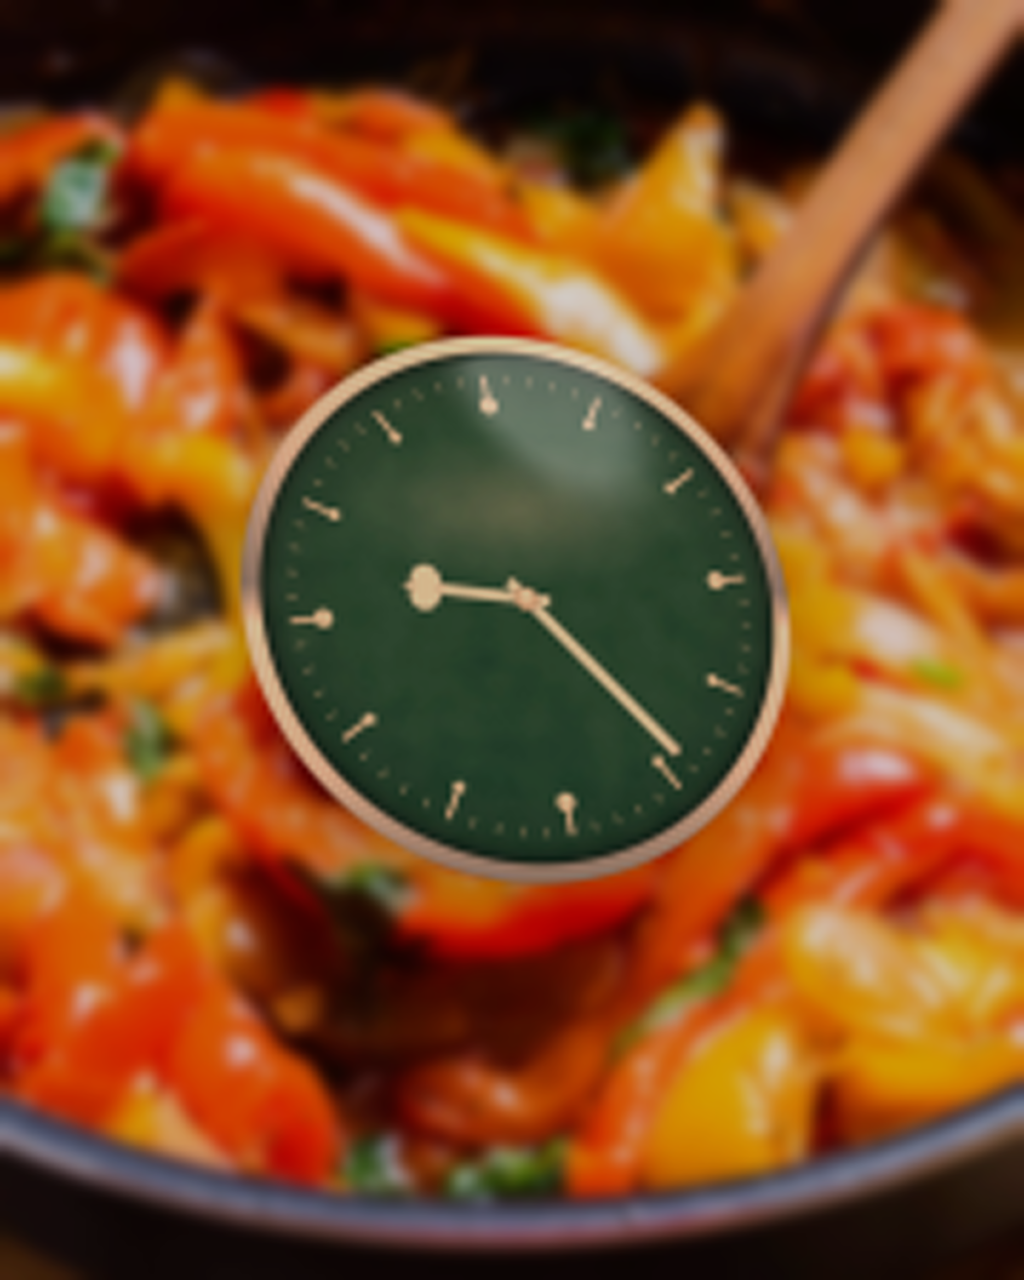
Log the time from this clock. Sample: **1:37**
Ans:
**9:24**
